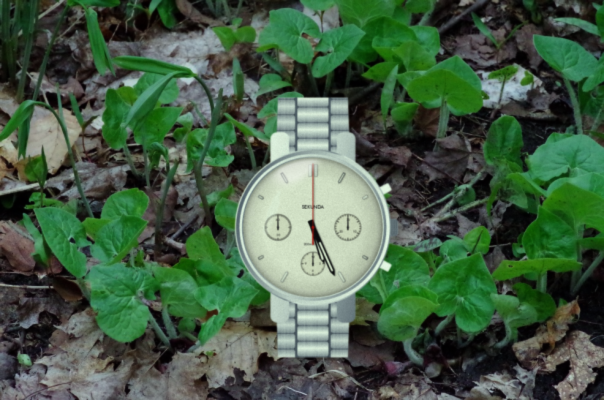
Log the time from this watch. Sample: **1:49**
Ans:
**5:26**
